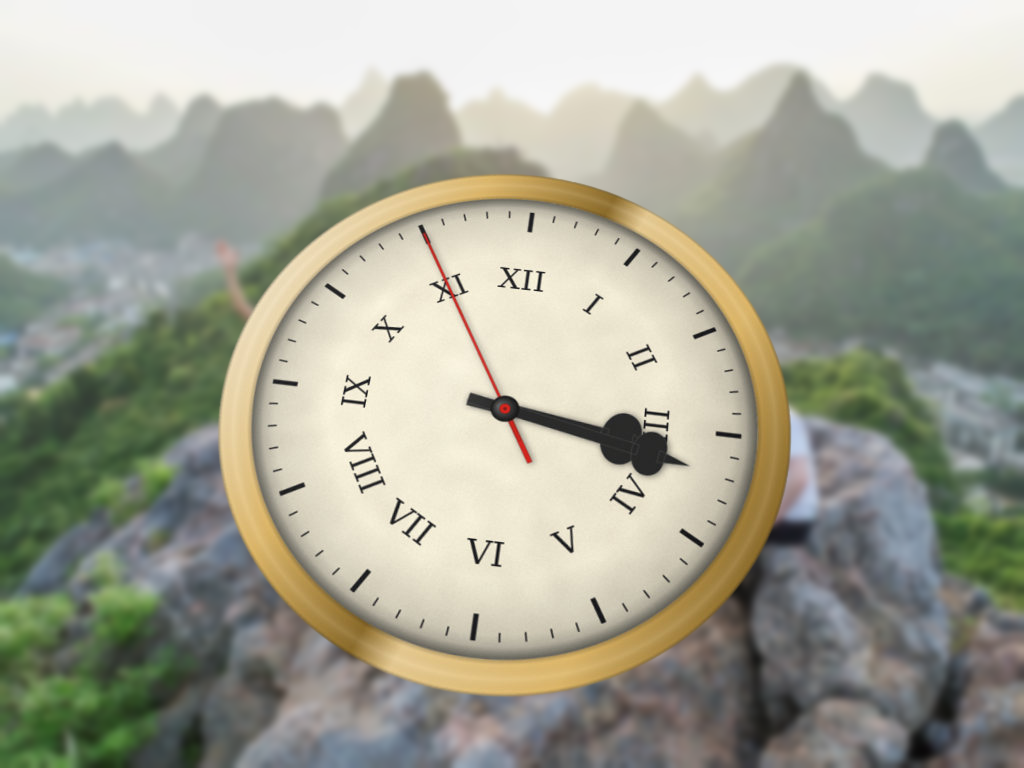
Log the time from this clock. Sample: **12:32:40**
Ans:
**3:16:55**
